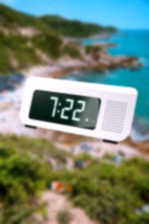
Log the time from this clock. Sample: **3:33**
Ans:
**7:22**
